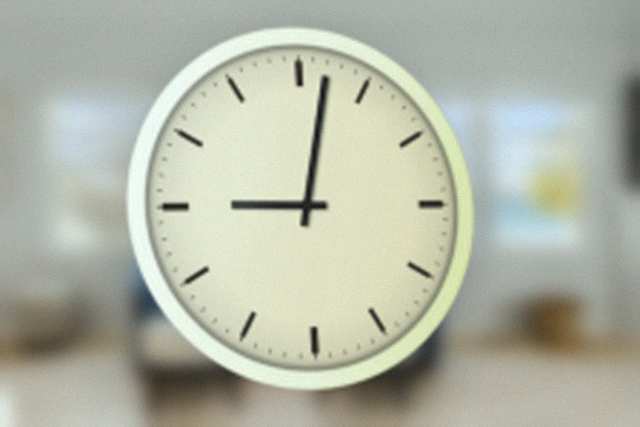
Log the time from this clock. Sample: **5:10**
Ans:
**9:02**
